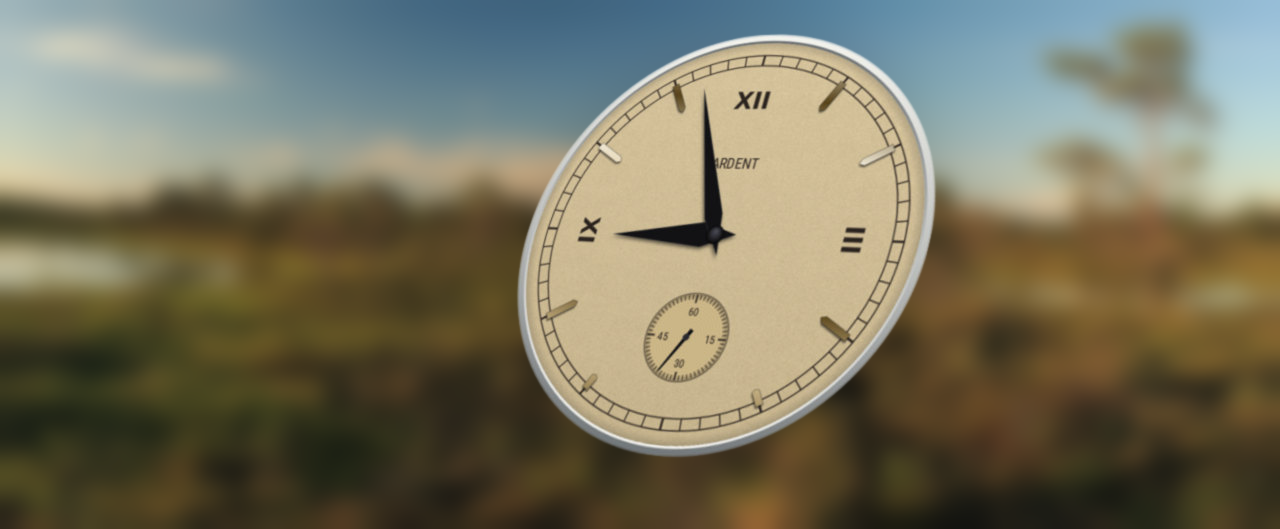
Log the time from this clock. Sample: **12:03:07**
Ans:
**8:56:35**
